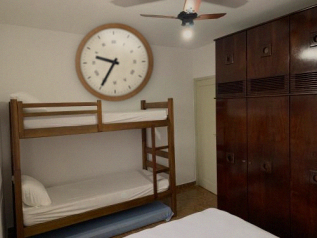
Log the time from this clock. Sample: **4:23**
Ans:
**9:35**
